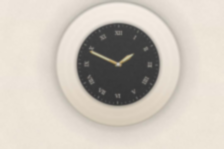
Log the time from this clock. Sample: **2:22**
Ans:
**1:49**
